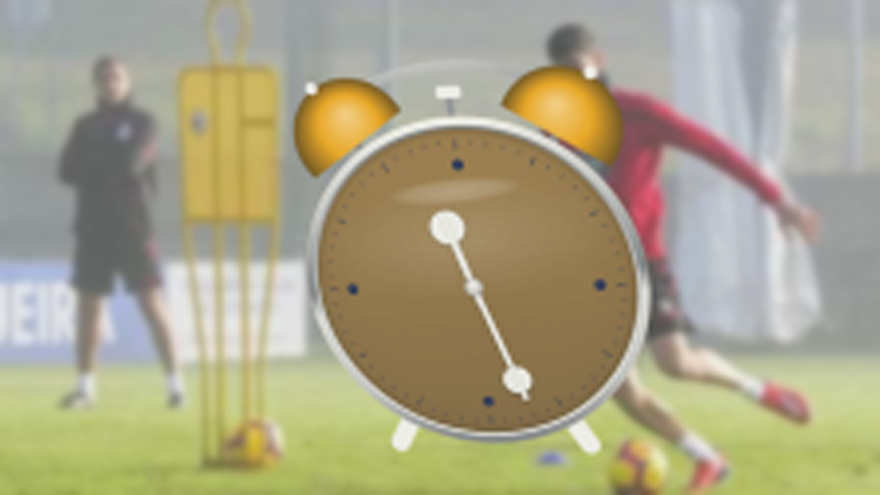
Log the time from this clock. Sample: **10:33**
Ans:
**11:27**
